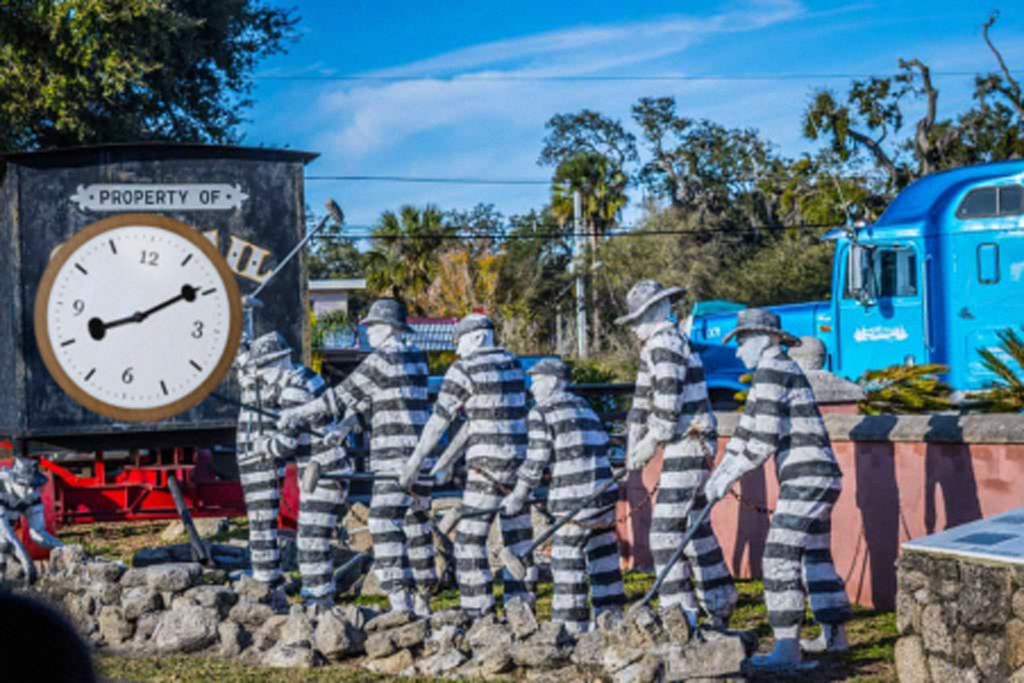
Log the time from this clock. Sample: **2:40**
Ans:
**8:09**
